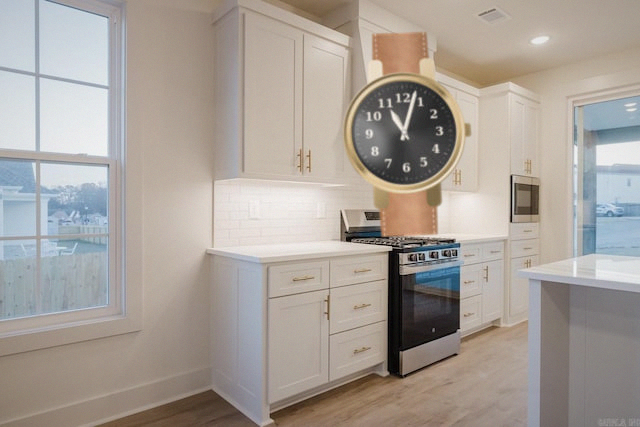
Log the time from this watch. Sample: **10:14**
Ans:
**11:03**
